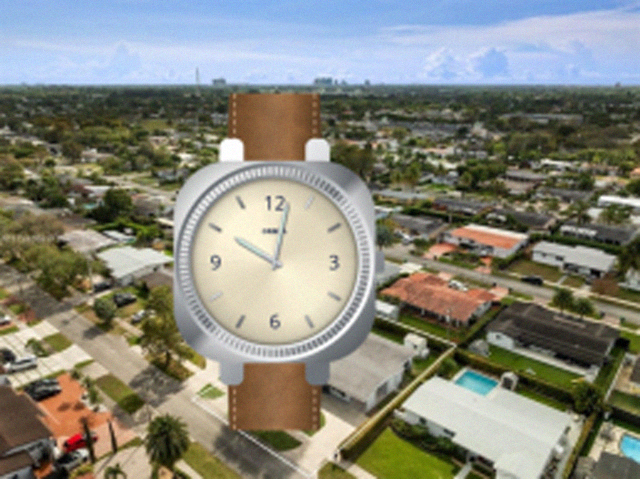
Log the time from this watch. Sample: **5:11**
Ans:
**10:02**
